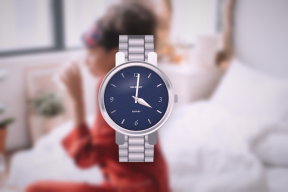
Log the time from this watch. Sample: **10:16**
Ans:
**4:01**
